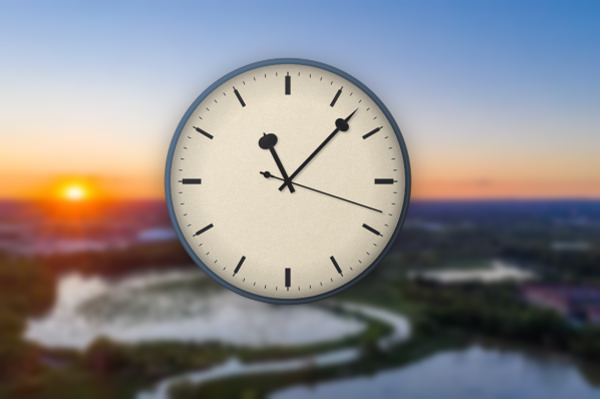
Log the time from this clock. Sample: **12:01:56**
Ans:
**11:07:18**
